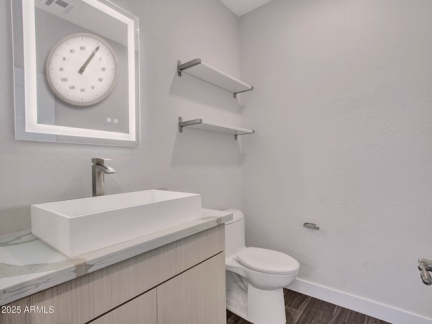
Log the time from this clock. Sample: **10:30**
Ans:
**1:06**
